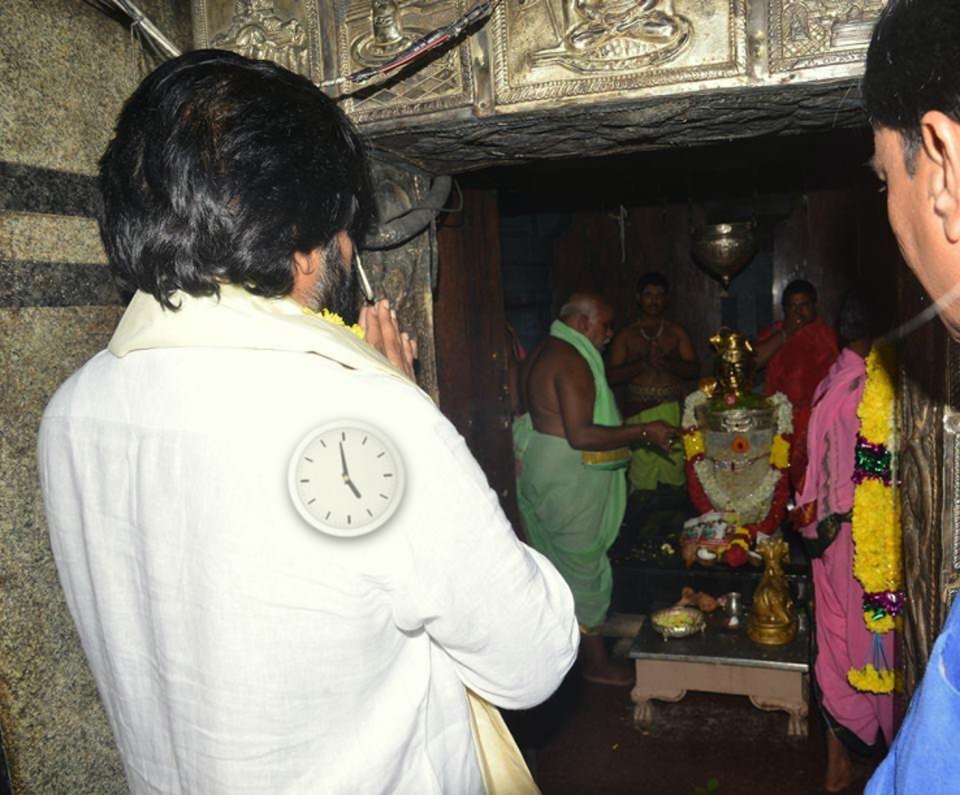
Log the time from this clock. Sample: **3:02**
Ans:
**4:59**
